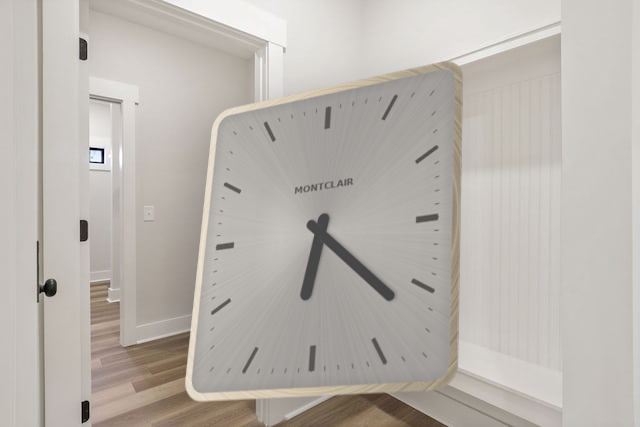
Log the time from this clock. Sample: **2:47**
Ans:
**6:22**
